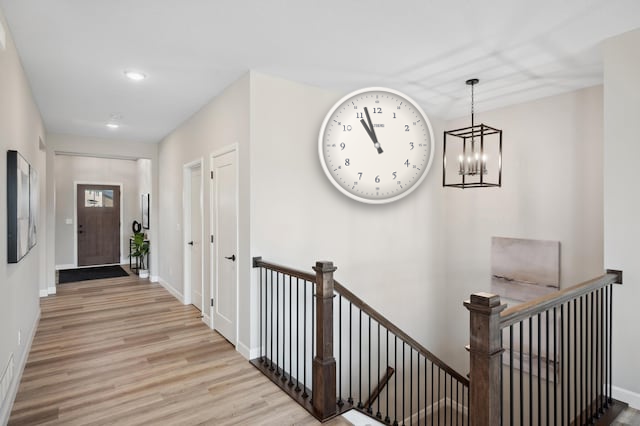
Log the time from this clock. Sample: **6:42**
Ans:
**10:57**
